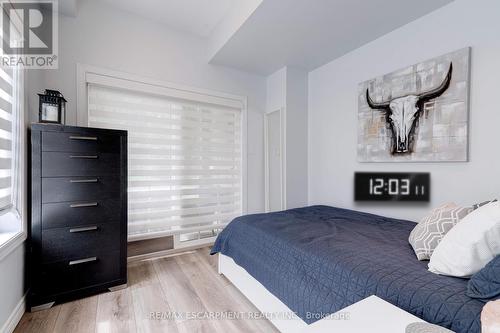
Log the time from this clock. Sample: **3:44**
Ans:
**12:03**
